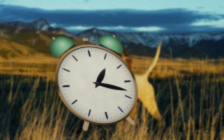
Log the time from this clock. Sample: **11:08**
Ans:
**1:18**
